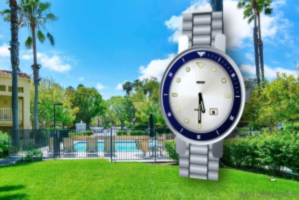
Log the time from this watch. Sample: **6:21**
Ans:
**5:30**
